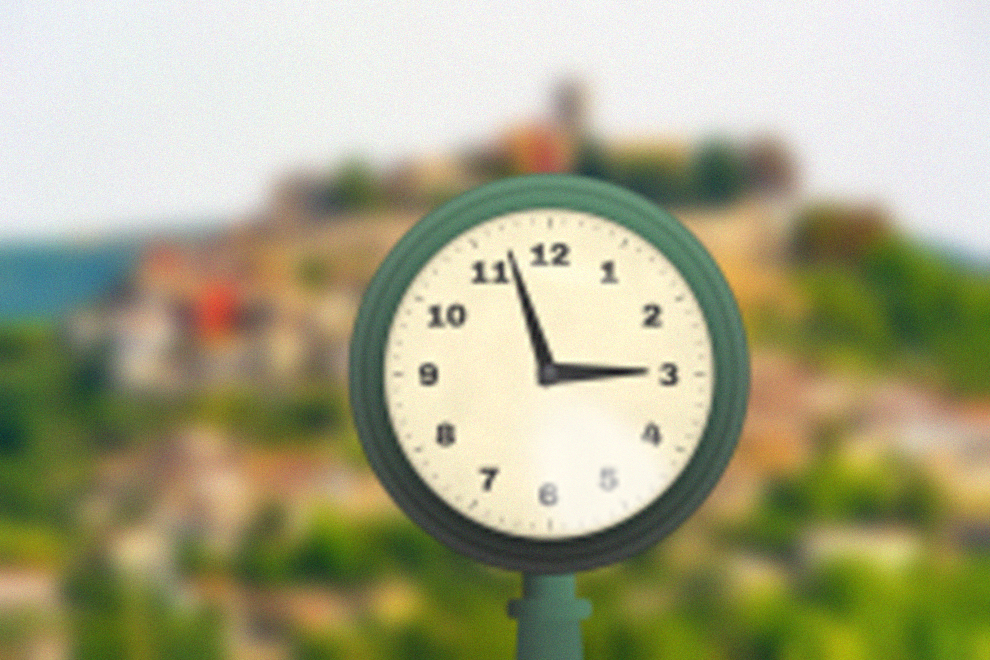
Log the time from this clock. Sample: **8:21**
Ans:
**2:57**
